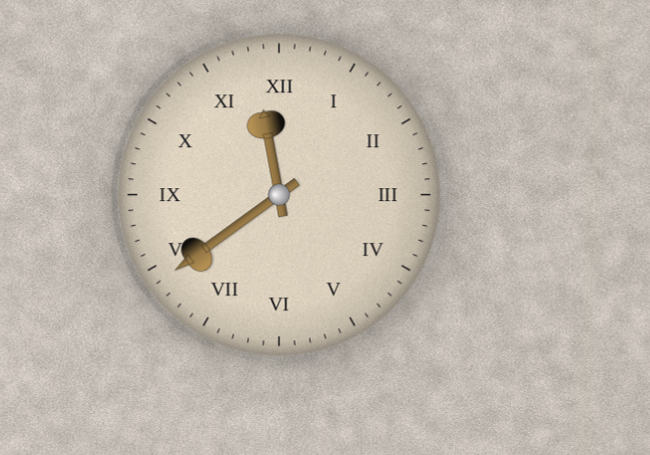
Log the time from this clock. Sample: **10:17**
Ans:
**11:39**
